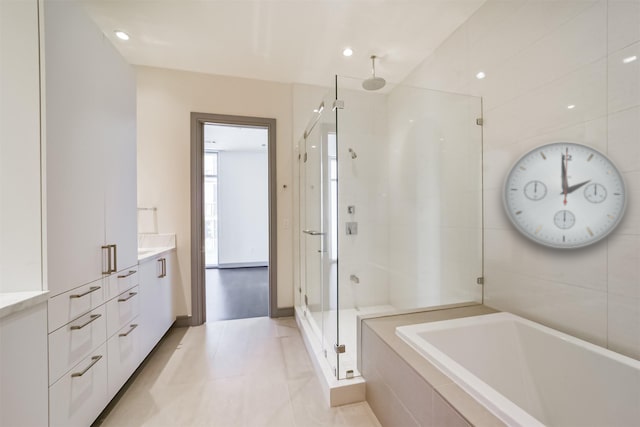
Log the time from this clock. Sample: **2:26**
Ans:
**1:59**
